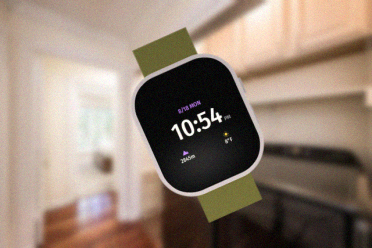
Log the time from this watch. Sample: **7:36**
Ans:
**10:54**
